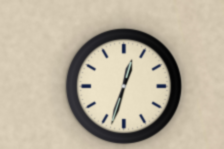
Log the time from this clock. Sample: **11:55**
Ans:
**12:33**
